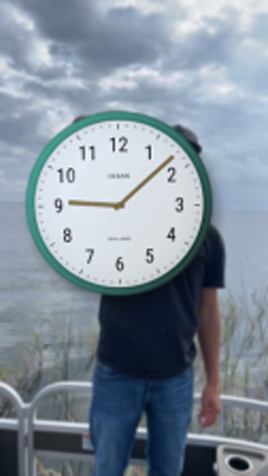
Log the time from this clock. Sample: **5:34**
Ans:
**9:08**
